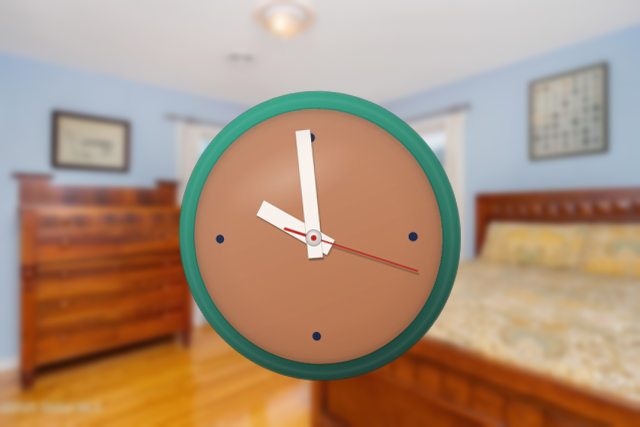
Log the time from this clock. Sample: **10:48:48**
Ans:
**9:59:18**
